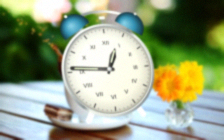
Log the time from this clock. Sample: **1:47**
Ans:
**12:46**
